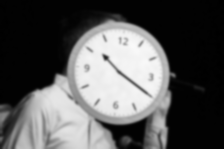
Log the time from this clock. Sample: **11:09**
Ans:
**10:20**
